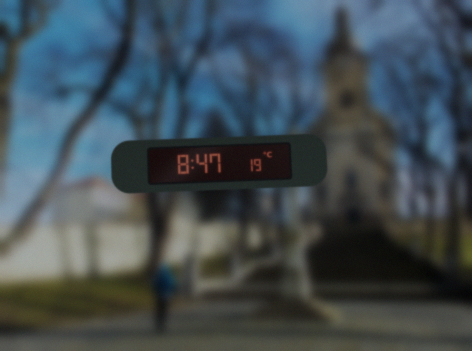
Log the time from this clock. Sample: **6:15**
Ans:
**8:47**
